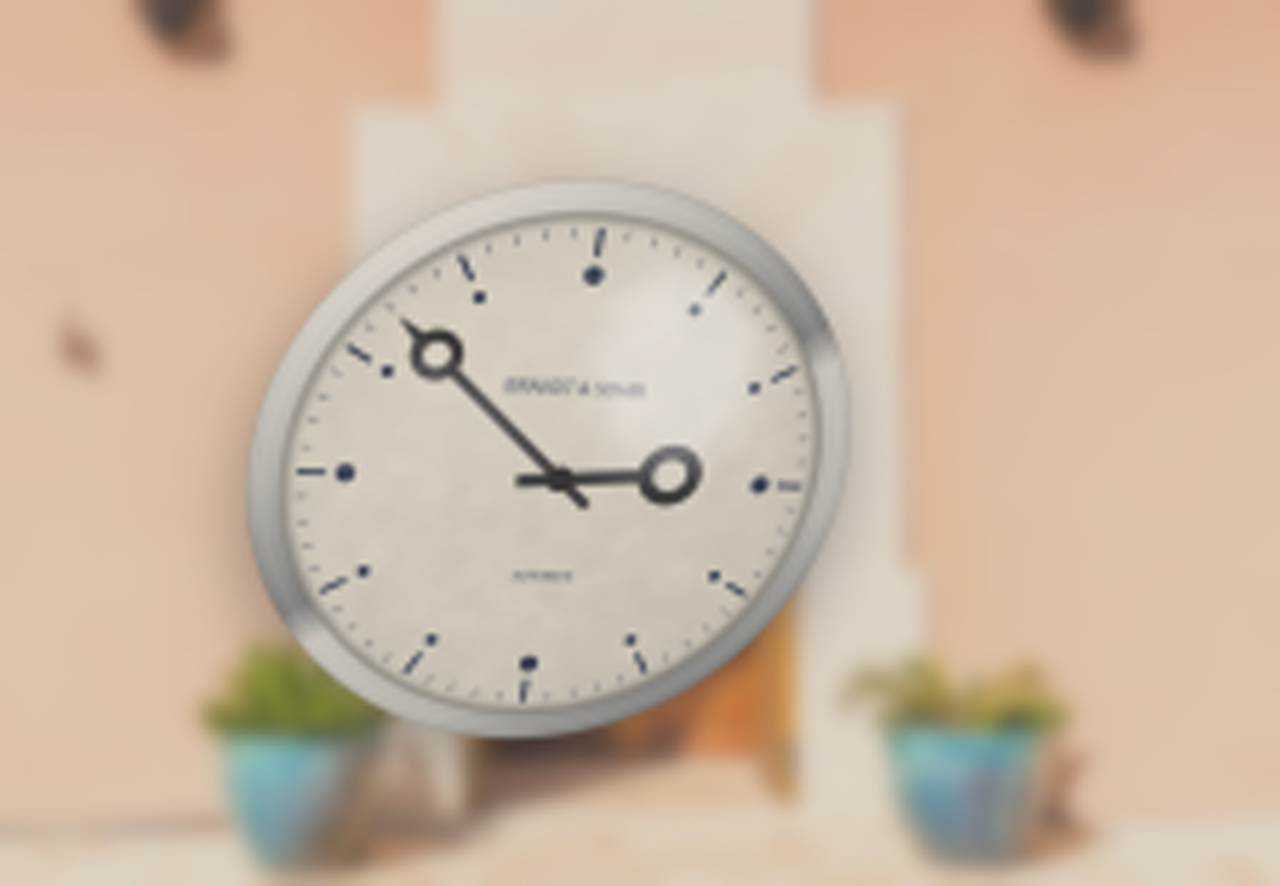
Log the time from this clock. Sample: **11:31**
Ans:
**2:52**
